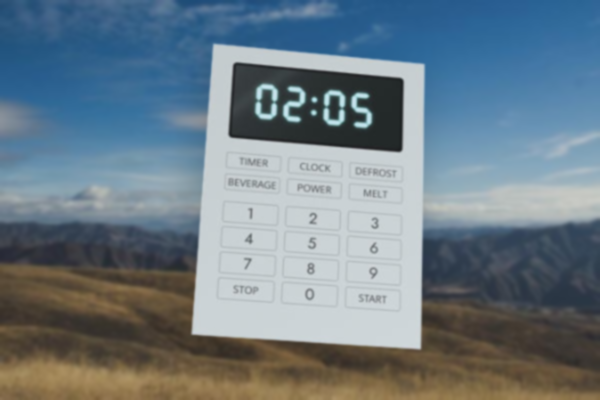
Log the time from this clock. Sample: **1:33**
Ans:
**2:05**
